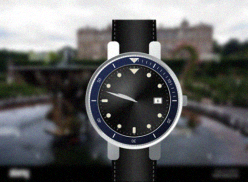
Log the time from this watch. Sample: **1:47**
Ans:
**9:48**
